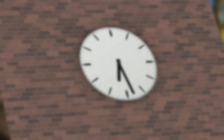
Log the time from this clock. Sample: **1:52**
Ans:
**6:28**
